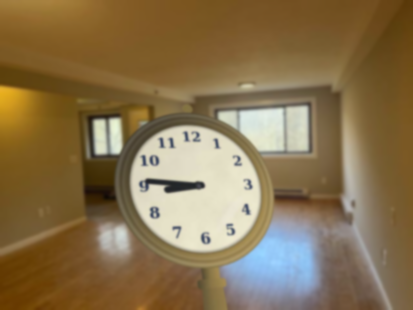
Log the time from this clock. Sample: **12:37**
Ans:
**8:46**
